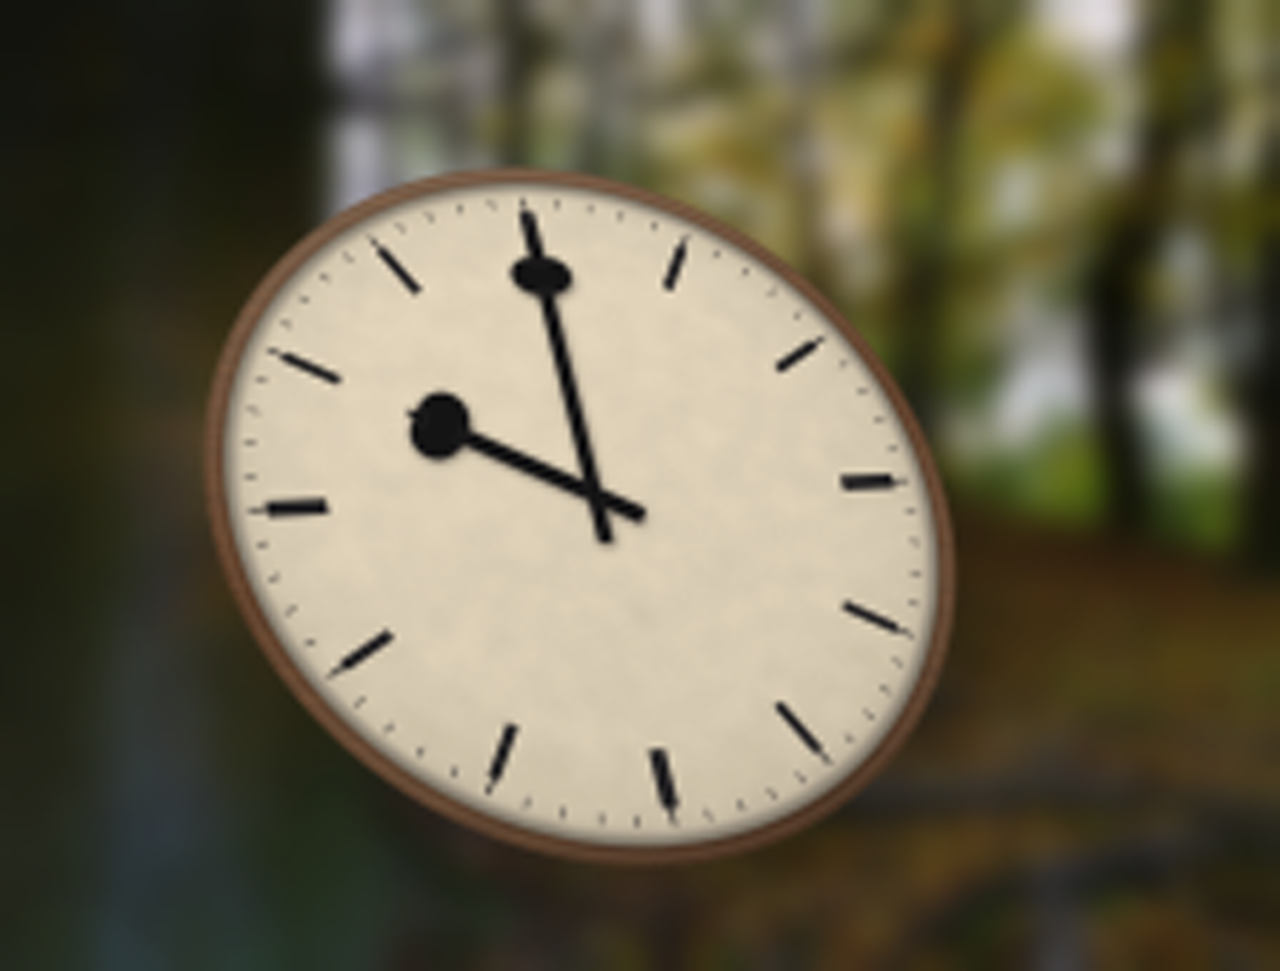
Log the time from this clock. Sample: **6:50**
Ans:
**10:00**
